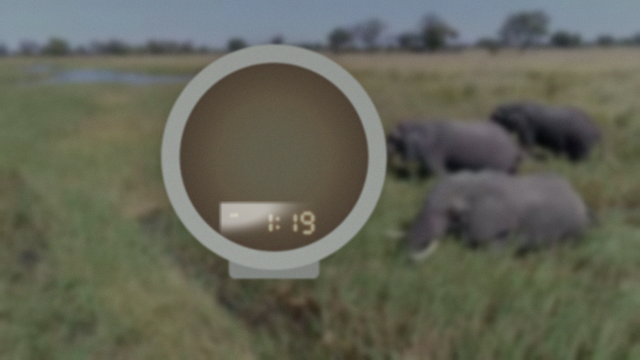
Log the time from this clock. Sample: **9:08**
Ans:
**1:19**
